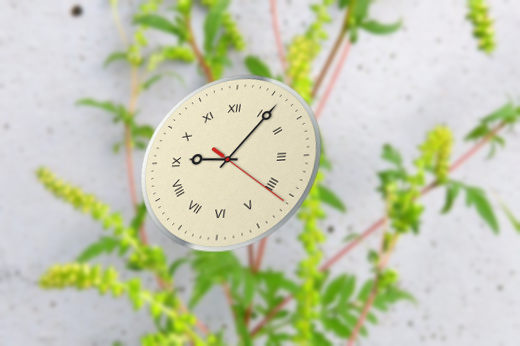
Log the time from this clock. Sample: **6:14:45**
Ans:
**9:06:21**
